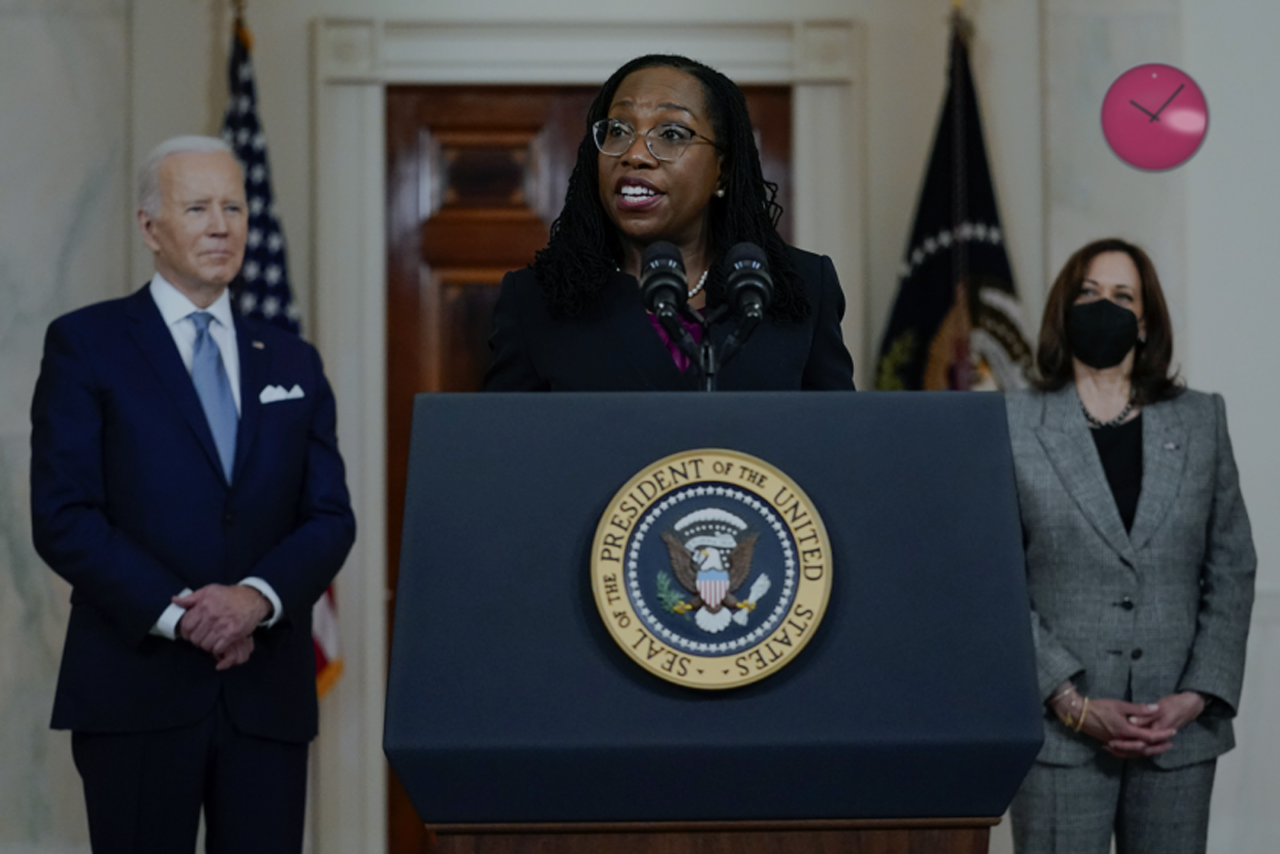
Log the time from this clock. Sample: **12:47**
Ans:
**10:07**
